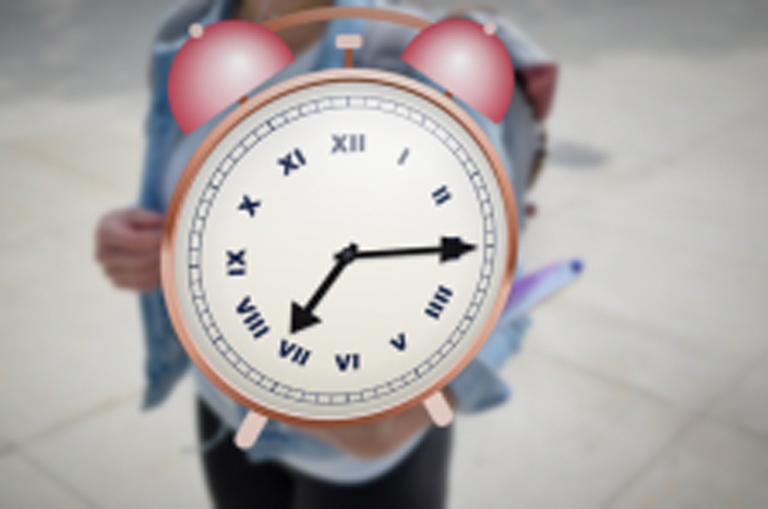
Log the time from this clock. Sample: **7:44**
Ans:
**7:15**
